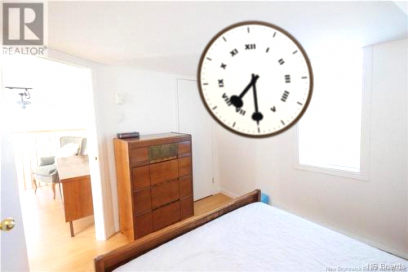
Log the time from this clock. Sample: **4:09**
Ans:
**7:30**
